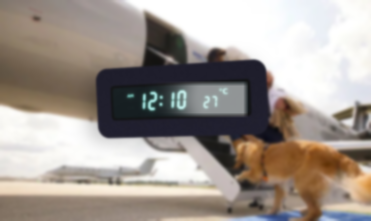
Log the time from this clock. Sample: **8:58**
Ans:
**12:10**
